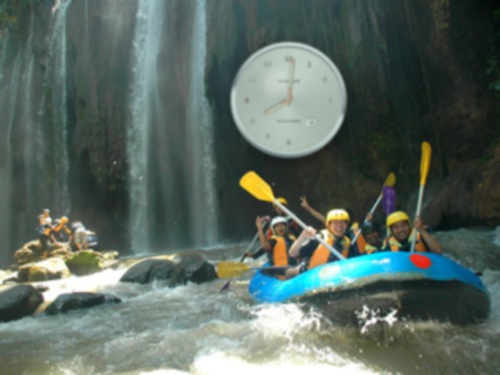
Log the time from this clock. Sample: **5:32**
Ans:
**8:01**
